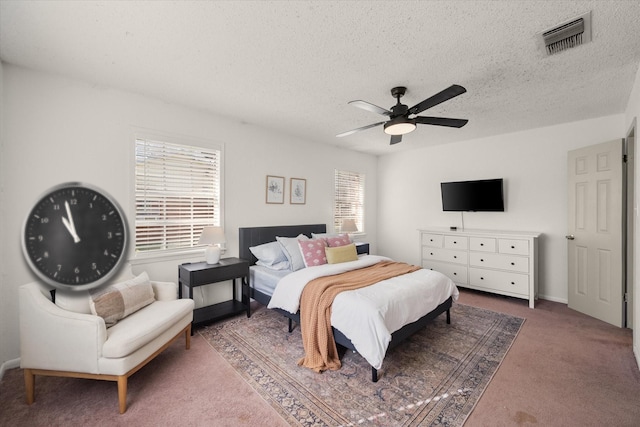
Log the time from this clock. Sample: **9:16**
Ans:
**10:58**
